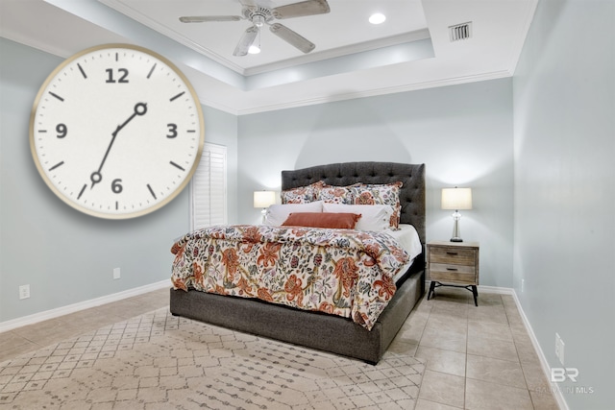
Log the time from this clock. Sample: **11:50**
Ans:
**1:34**
